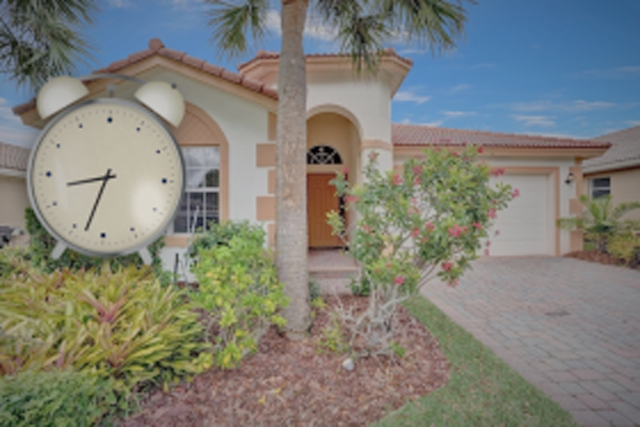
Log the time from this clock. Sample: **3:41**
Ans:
**8:33**
